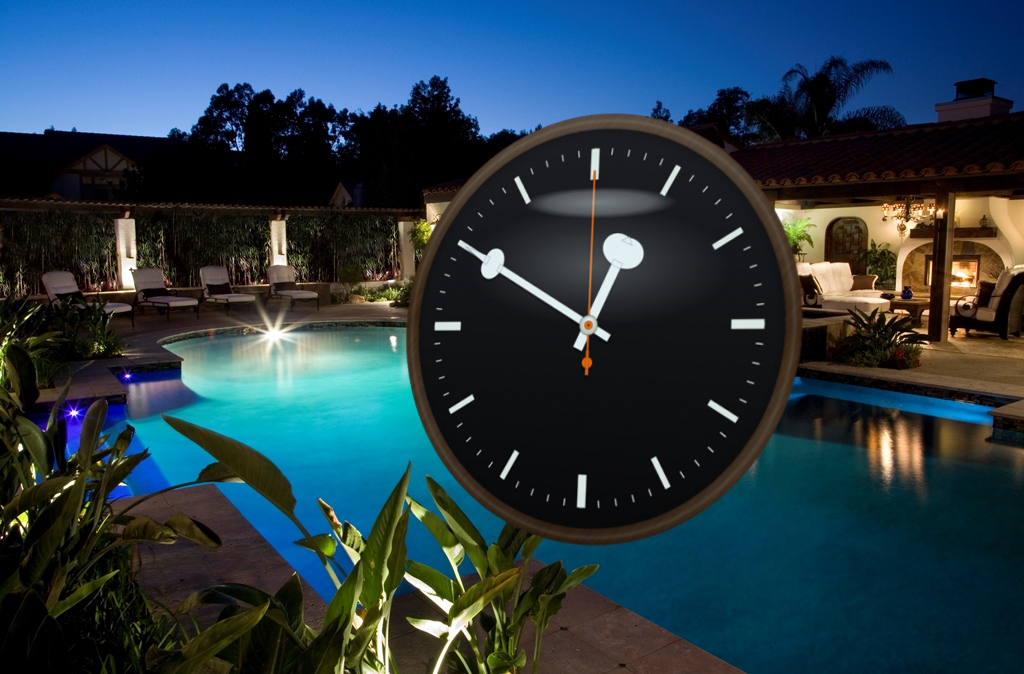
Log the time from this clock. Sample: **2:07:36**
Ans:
**12:50:00**
